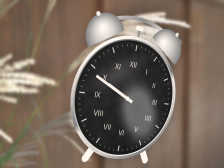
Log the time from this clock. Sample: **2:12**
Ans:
**9:49**
